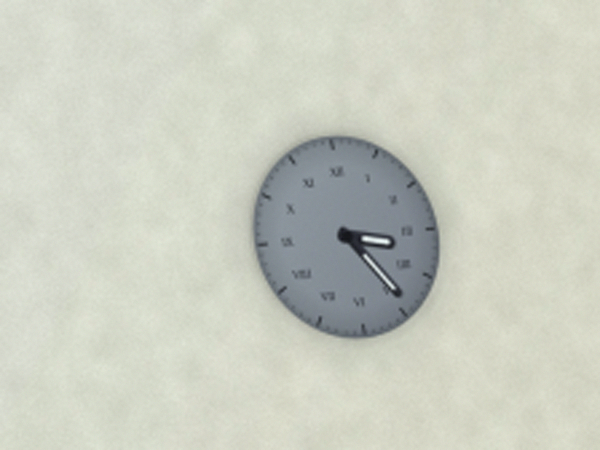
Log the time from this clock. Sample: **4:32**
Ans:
**3:24**
